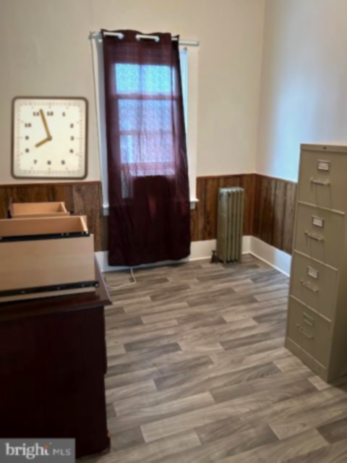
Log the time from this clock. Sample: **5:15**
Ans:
**7:57**
